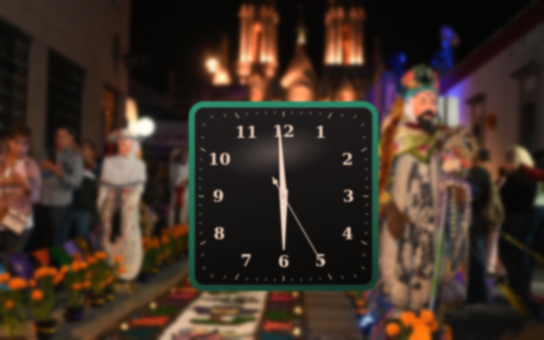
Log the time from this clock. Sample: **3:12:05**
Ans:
**5:59:25**
